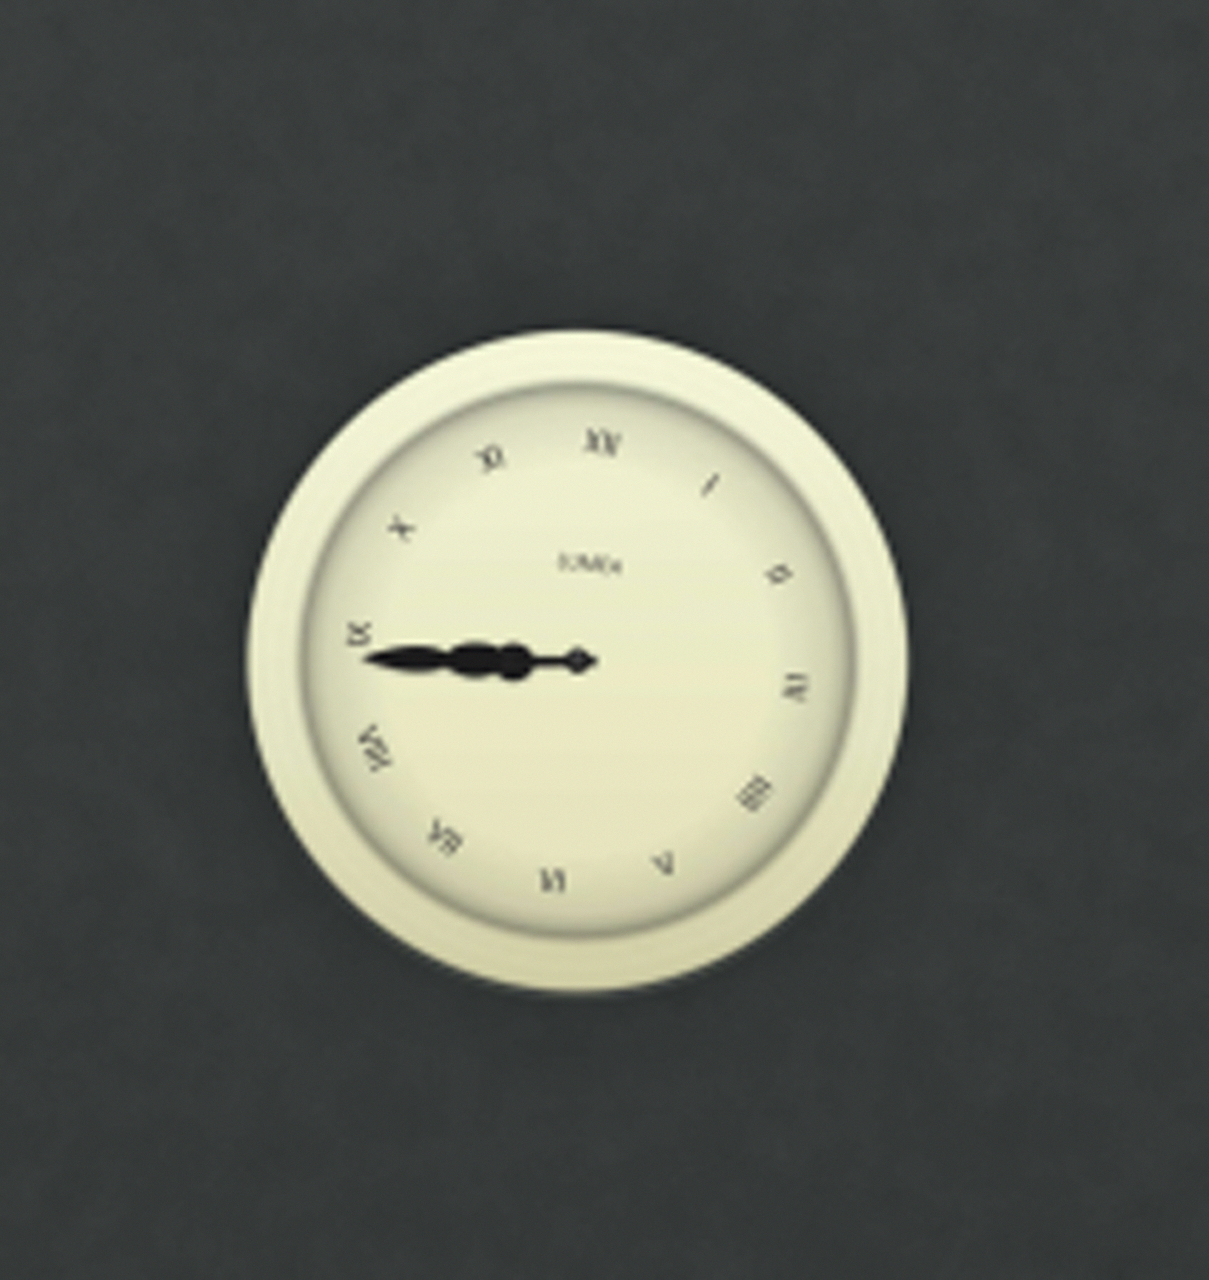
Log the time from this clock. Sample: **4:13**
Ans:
**8:44**
